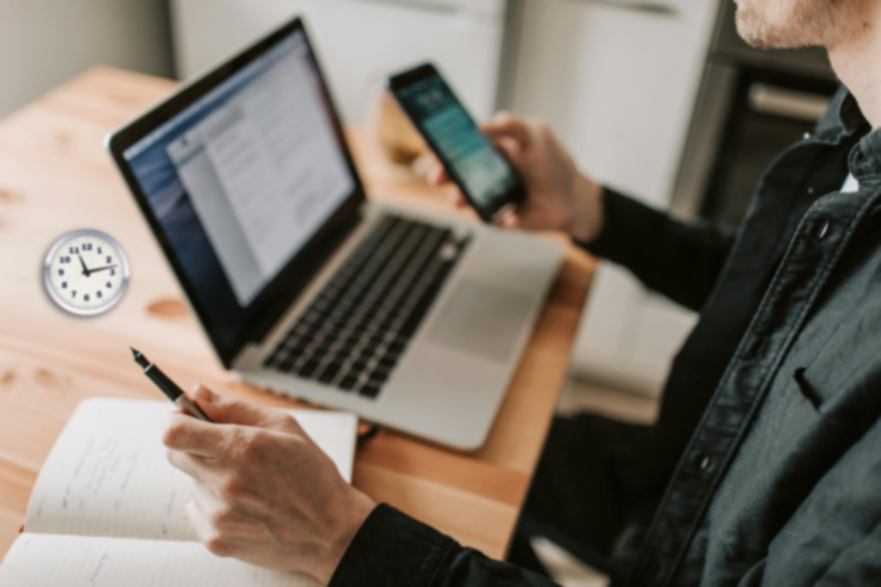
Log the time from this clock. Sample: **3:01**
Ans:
**11:13**
